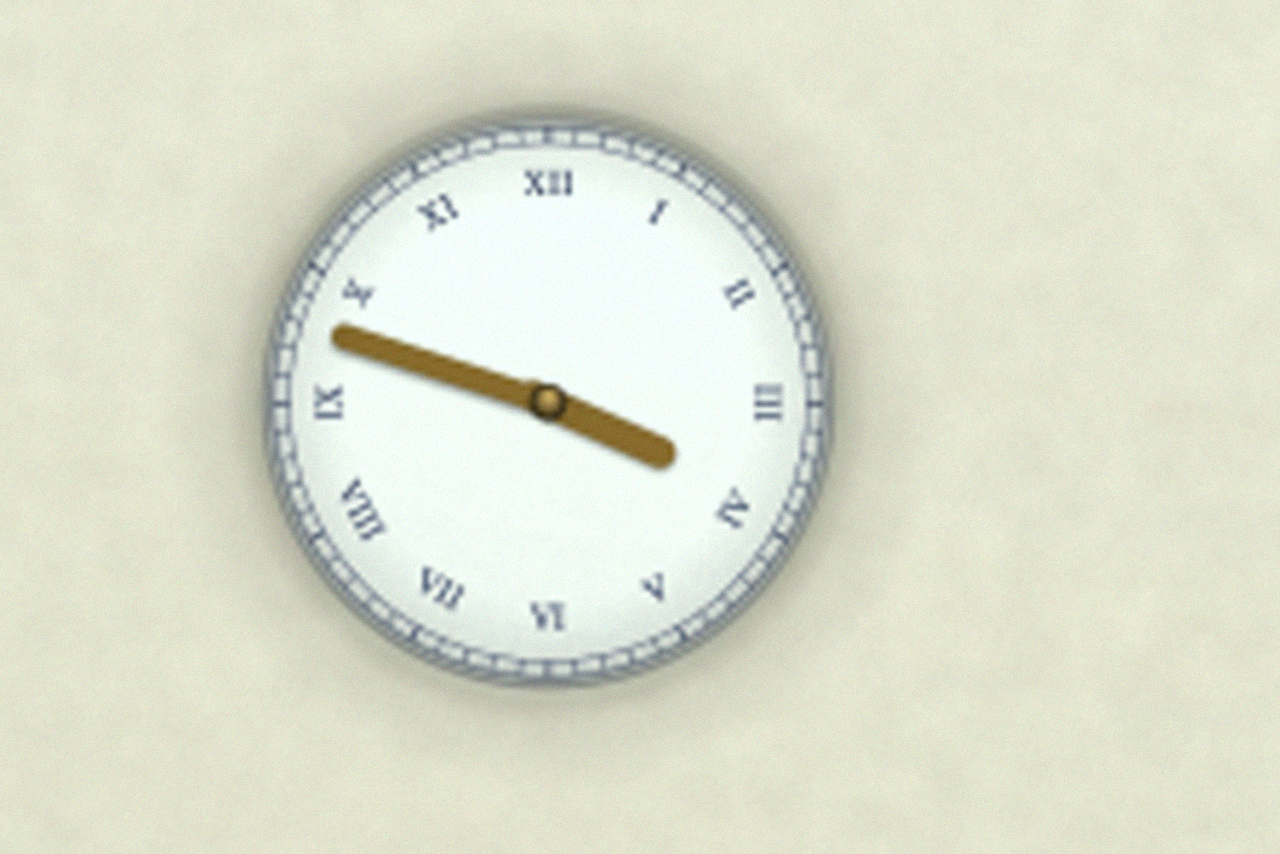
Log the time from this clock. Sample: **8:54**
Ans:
**3:48**
